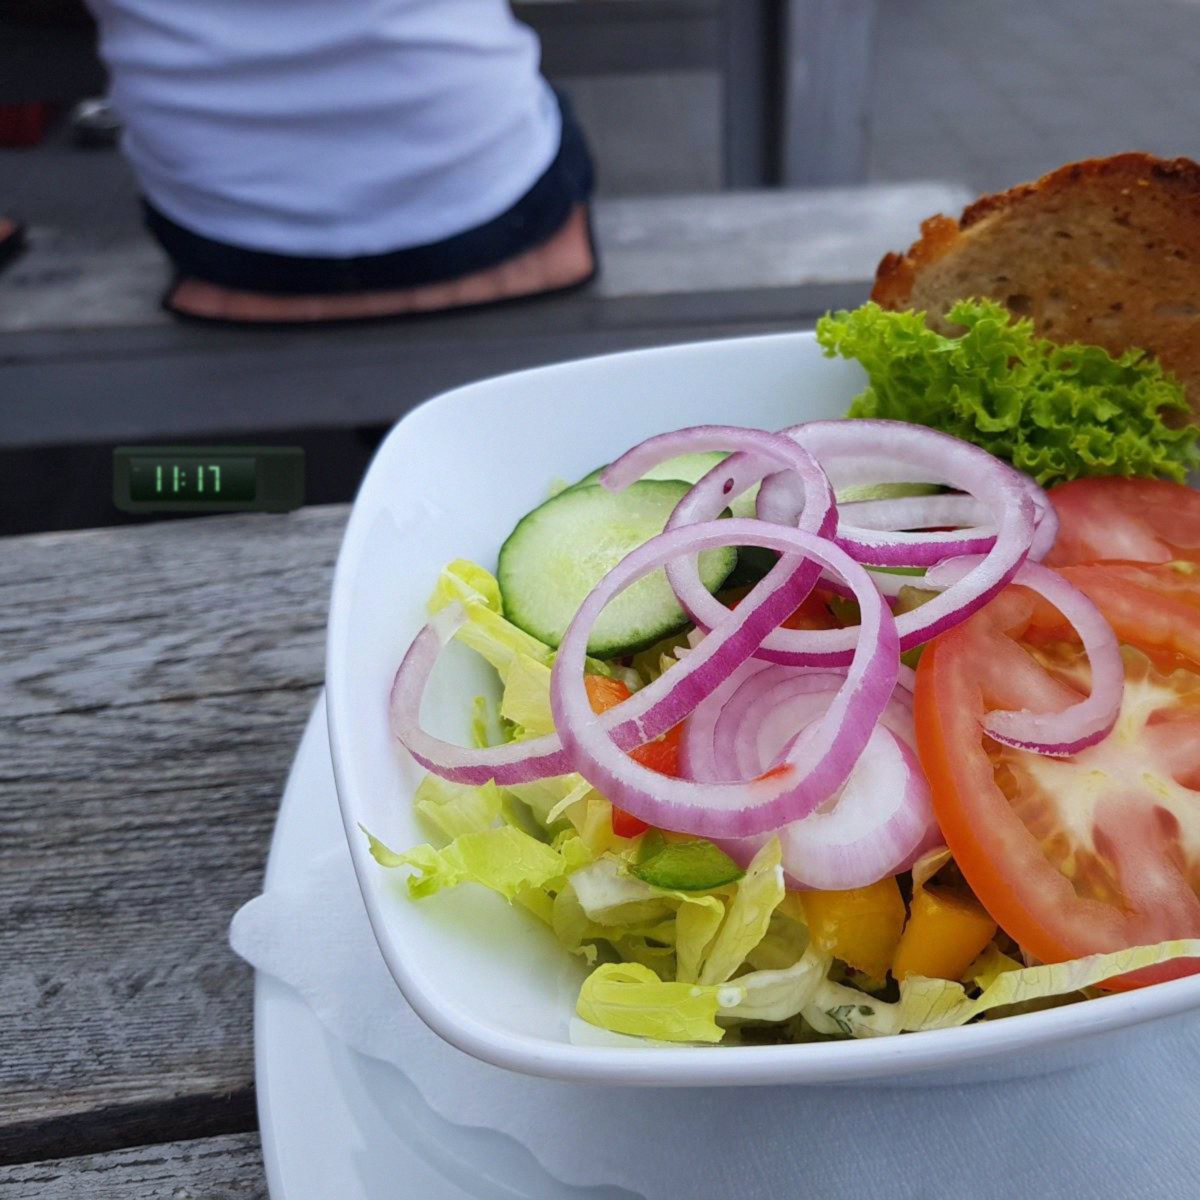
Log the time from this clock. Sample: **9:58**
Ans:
**11:17**
